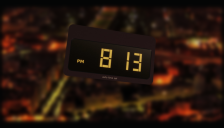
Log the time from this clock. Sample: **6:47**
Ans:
**8:13**
